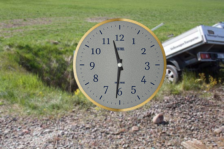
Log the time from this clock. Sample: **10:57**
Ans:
**11:31**
